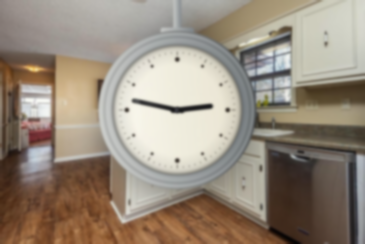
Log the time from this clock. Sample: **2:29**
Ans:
**2:47**
